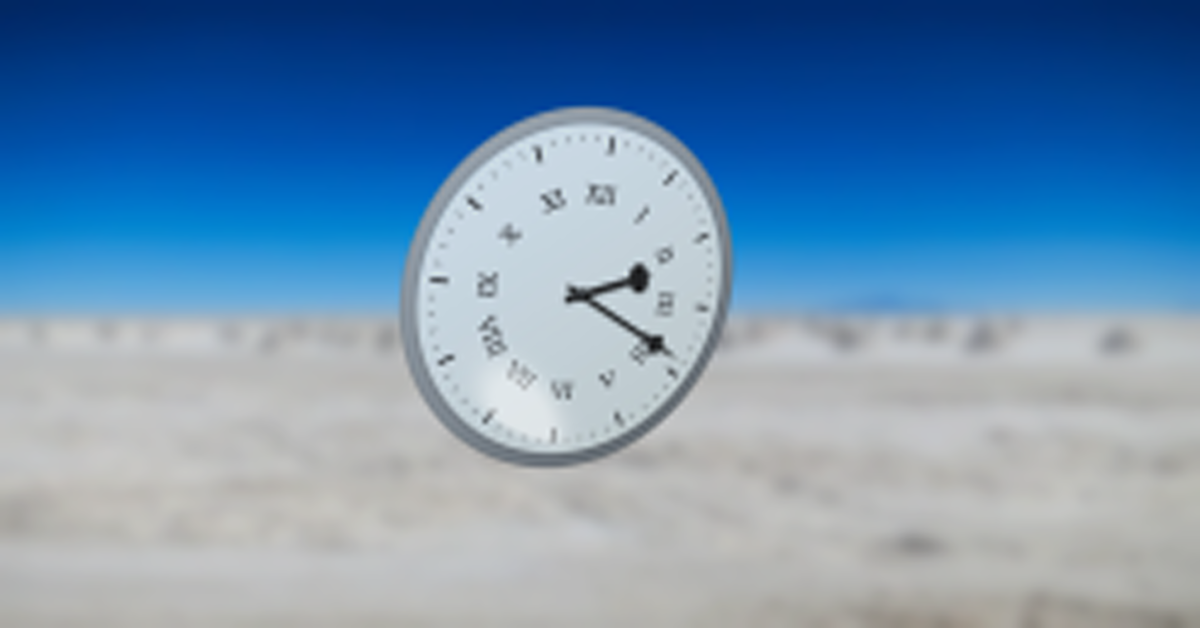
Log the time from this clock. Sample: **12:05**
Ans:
**2:19**
